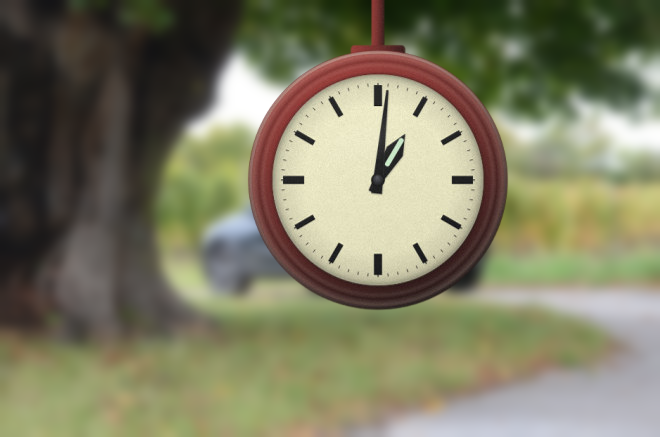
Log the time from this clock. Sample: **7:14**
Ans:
**1:01**
